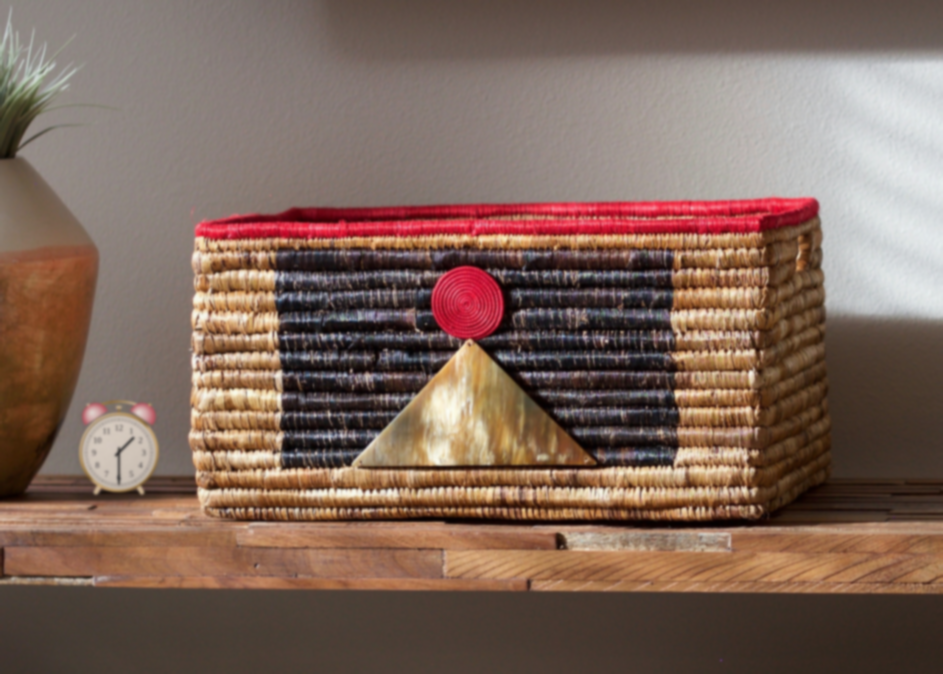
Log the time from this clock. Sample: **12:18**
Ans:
**1:30**
